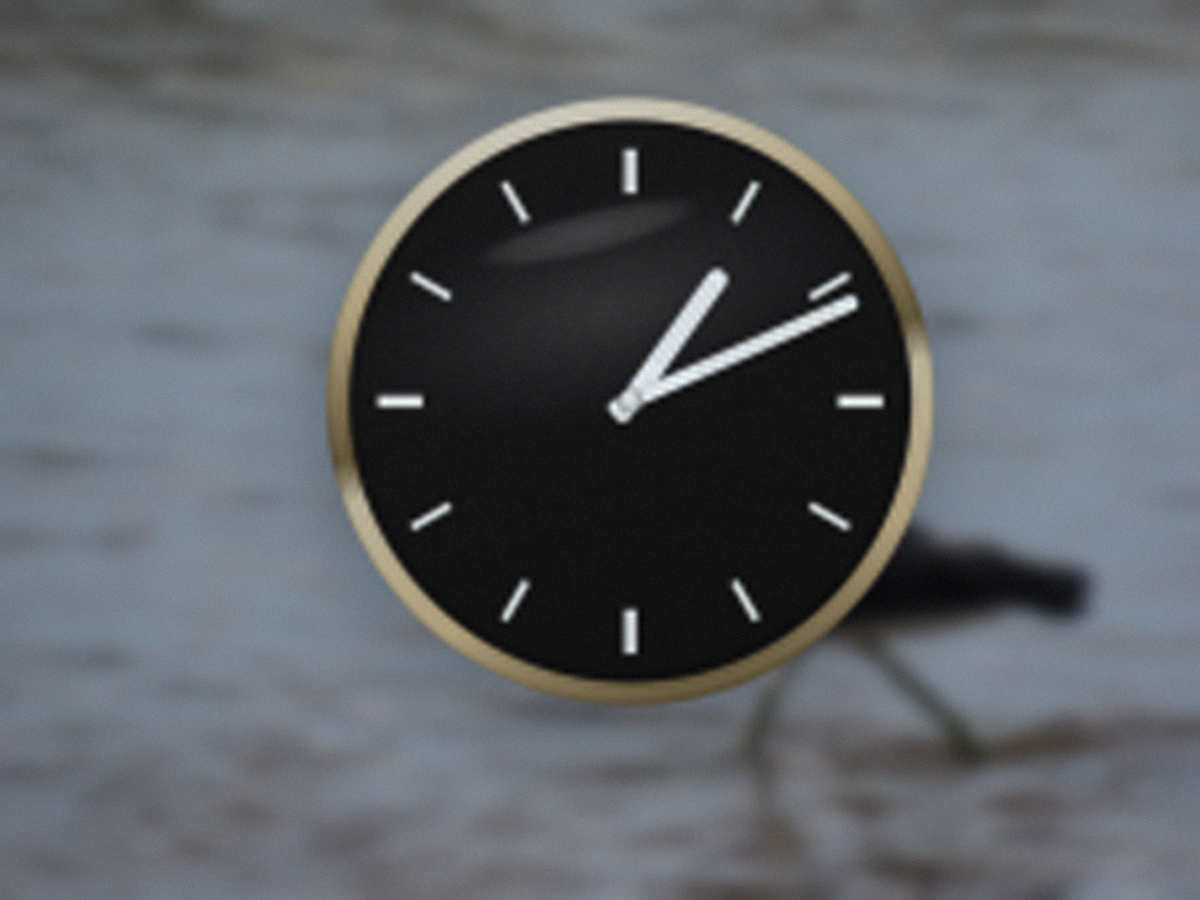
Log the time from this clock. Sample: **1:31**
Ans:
**1:11**
